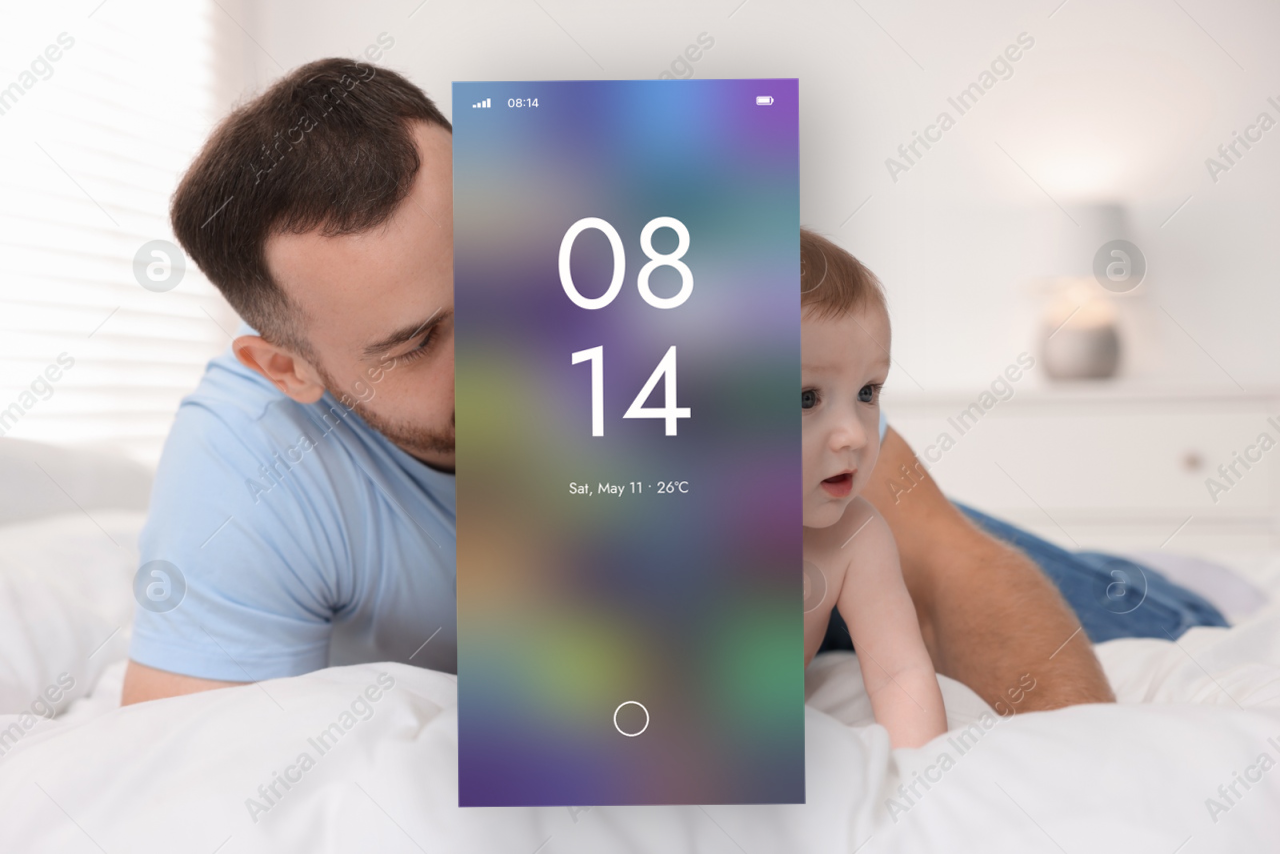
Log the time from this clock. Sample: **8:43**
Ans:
**8:14**
